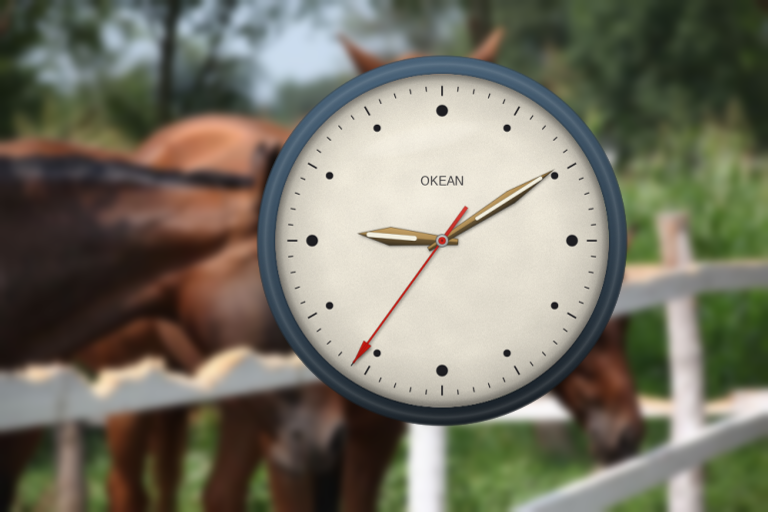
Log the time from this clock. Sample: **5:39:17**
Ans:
**9:09:36**
